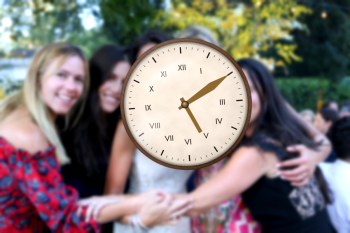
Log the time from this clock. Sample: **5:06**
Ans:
**5:10**
